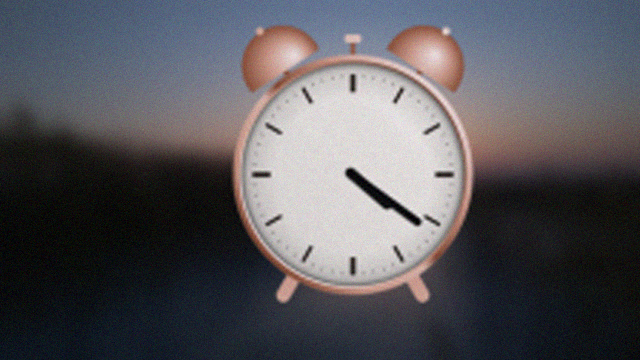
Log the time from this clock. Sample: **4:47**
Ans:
**4:21**
